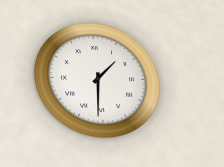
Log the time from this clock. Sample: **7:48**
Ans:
**1:31**
